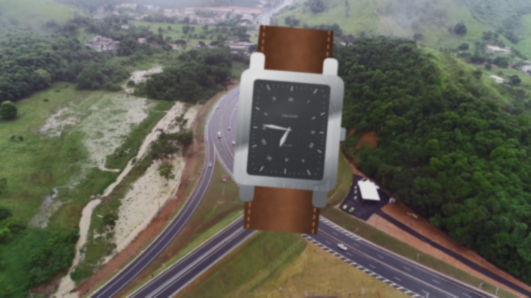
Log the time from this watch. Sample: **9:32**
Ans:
**6:46**
